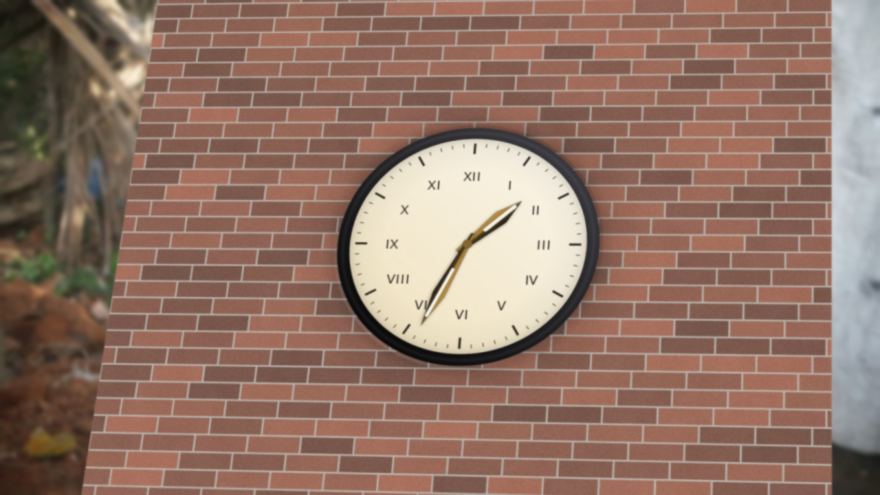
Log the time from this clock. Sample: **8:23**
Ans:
**1:34**
